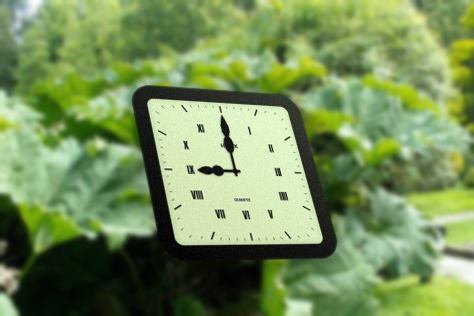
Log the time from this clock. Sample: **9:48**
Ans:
**9:00**
